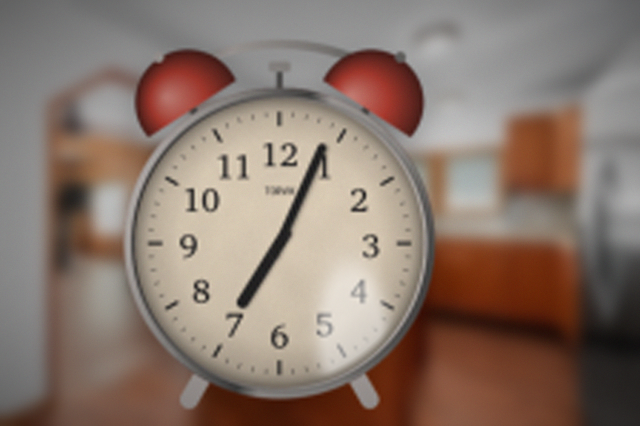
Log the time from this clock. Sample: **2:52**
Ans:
**7:04**
